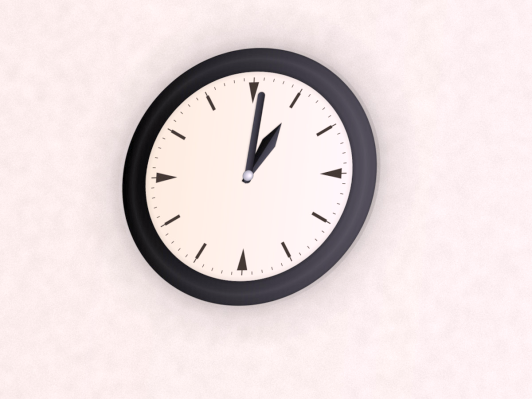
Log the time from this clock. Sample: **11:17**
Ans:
**1:01**
